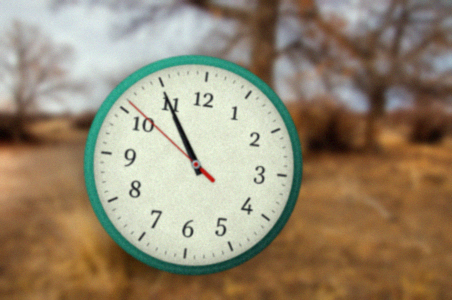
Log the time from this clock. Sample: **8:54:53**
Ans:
**10:54:51**
